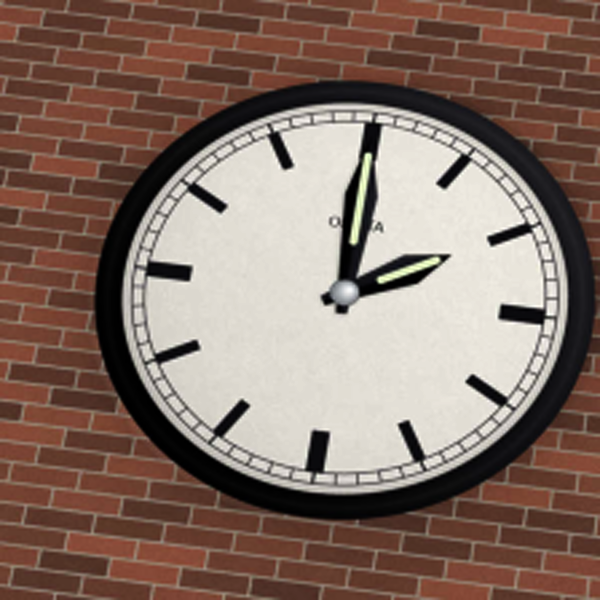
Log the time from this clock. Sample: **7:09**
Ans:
**2:00**
